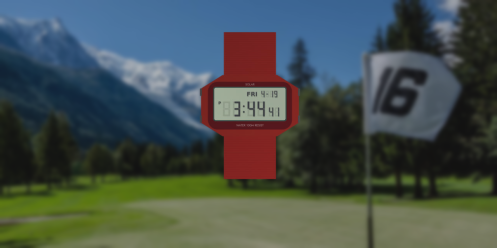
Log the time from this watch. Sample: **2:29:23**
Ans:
**3:44:41**
